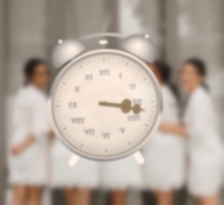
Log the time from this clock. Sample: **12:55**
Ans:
**3:17**
